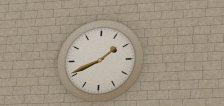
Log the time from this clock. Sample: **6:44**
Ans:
**1:41**
